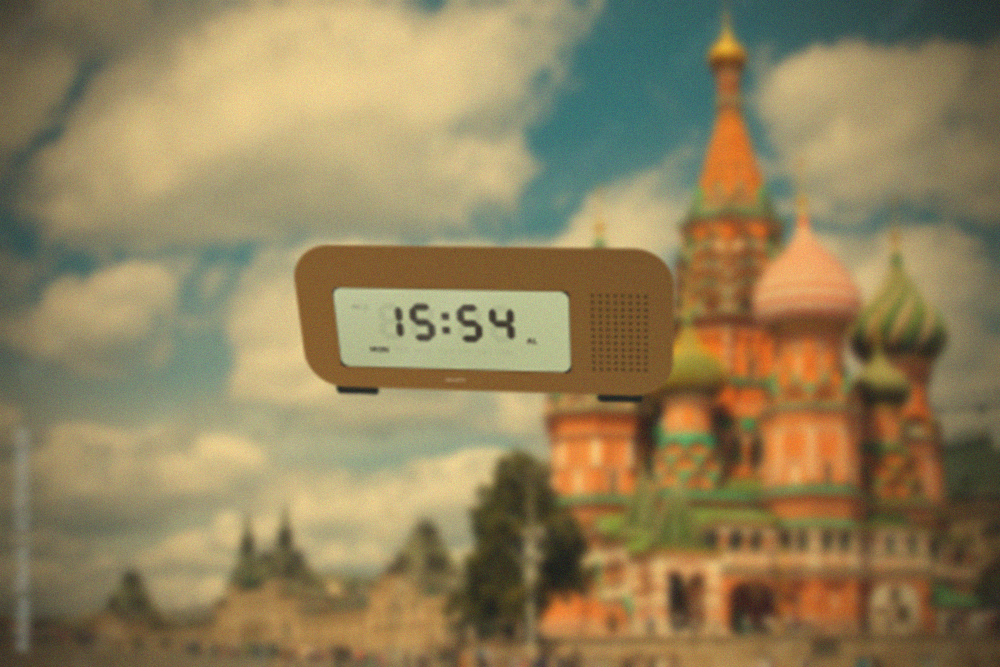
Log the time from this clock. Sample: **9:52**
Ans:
**15:54**
